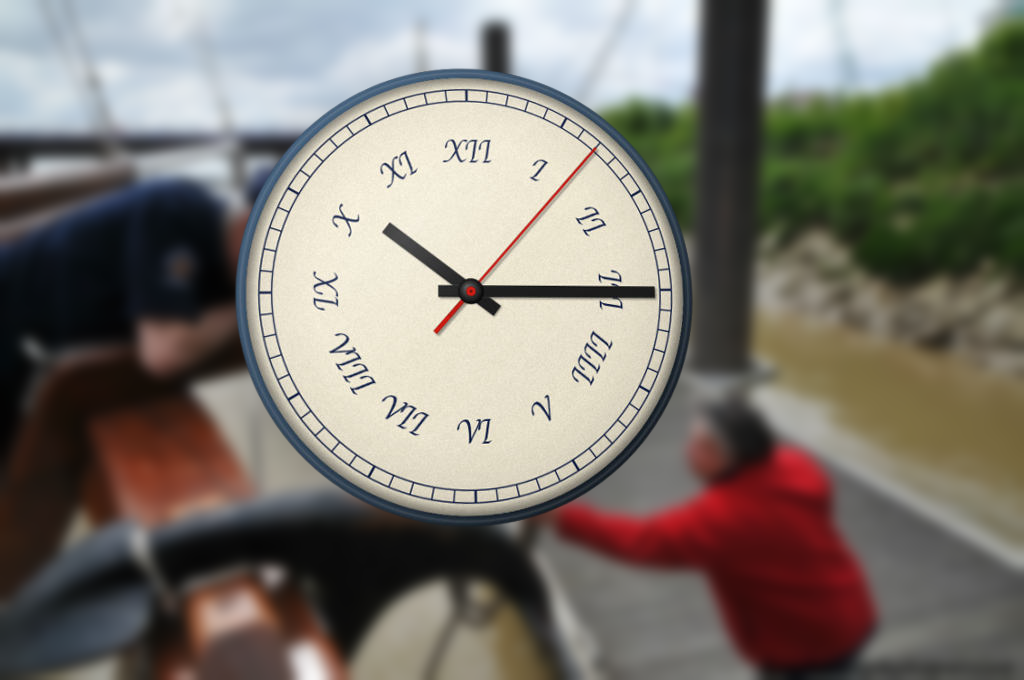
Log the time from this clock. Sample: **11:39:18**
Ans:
**10:15:07**
